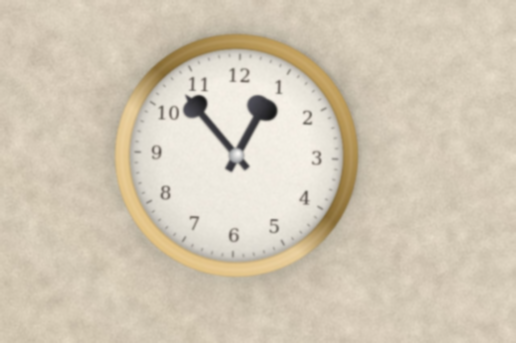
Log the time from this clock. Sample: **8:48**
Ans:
**12:53**
